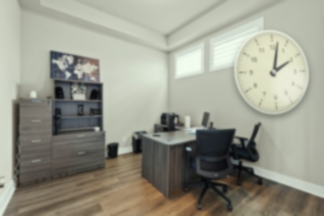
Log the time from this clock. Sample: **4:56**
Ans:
**2:02**
